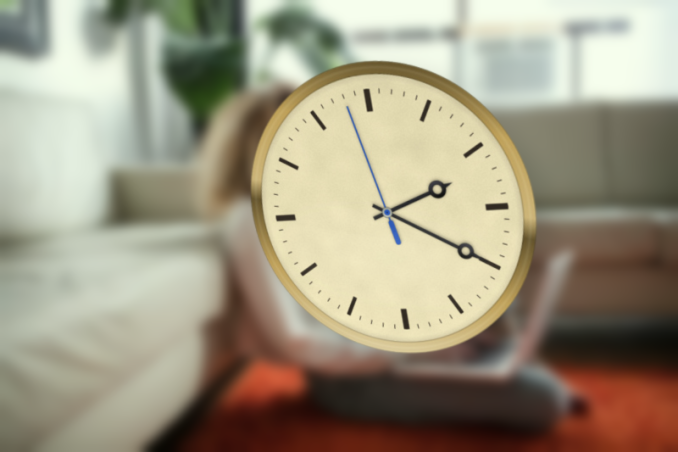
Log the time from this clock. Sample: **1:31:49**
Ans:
**2:19:58**
